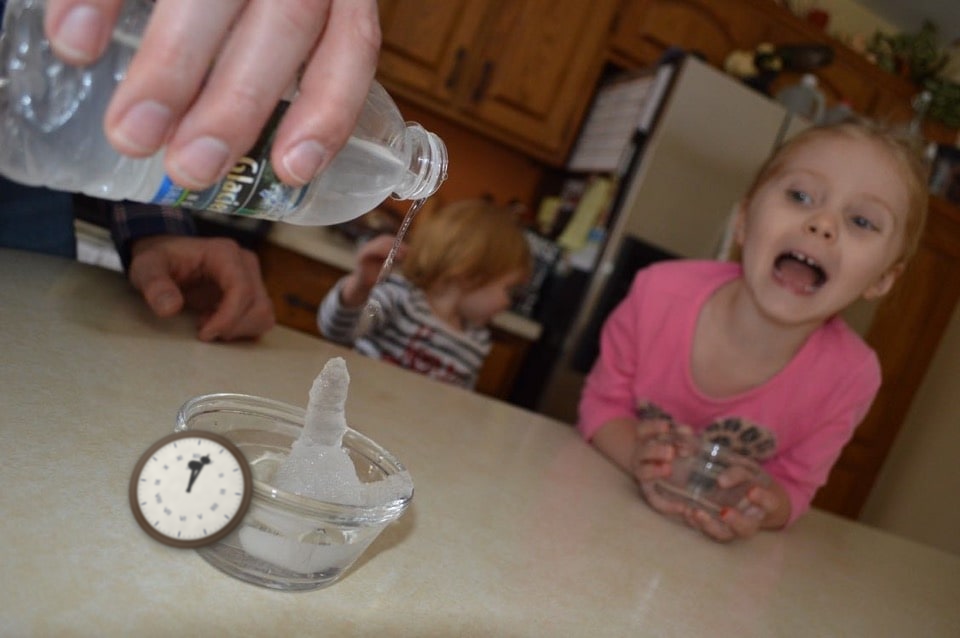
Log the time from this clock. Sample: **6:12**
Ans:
**12:03**
